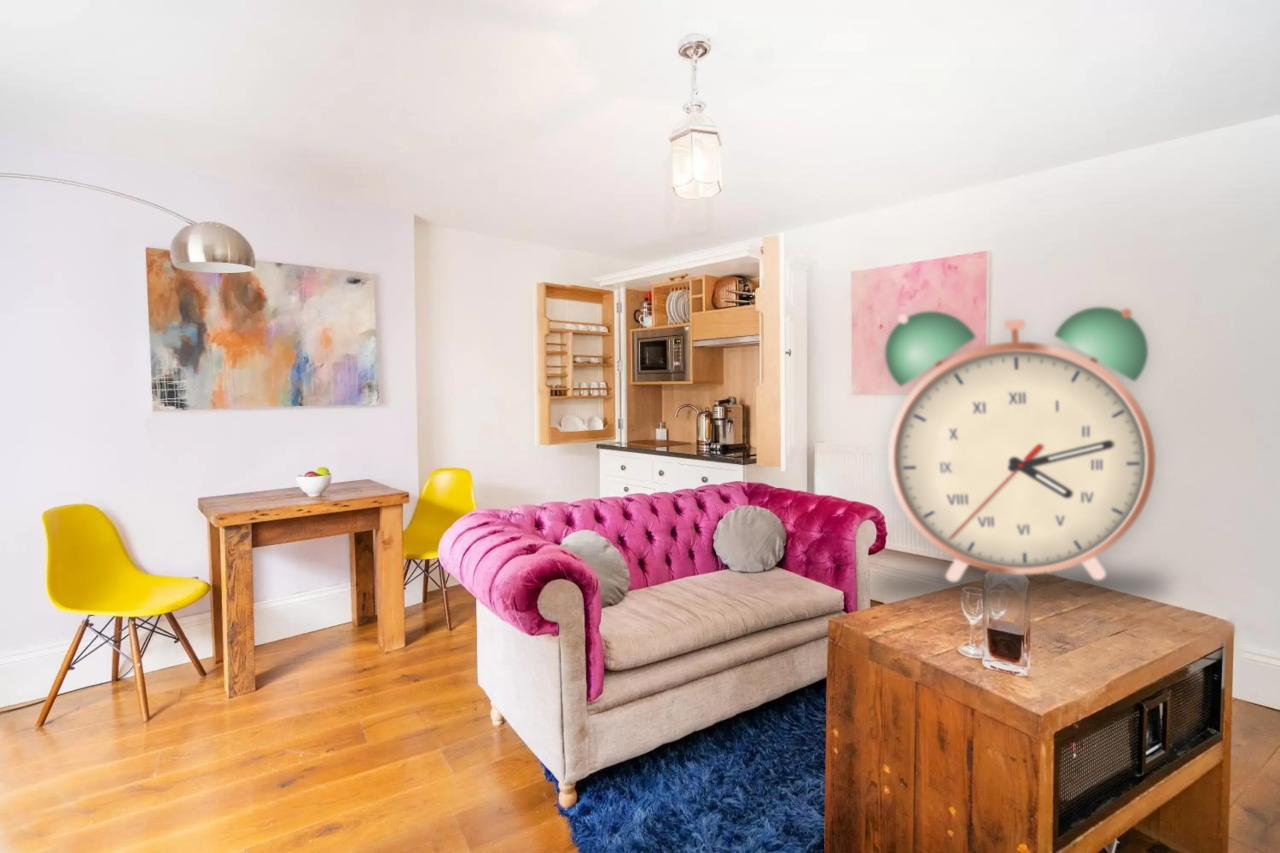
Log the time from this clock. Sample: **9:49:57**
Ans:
**4:12:37**
